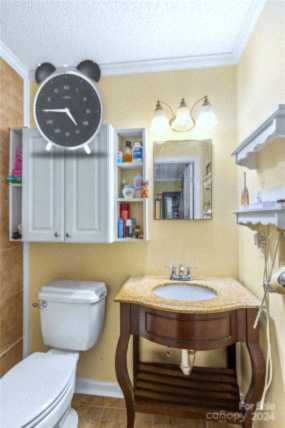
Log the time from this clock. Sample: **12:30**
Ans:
**4:45**
